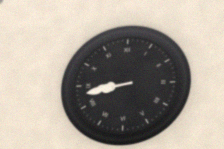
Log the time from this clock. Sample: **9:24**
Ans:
**8:43**
